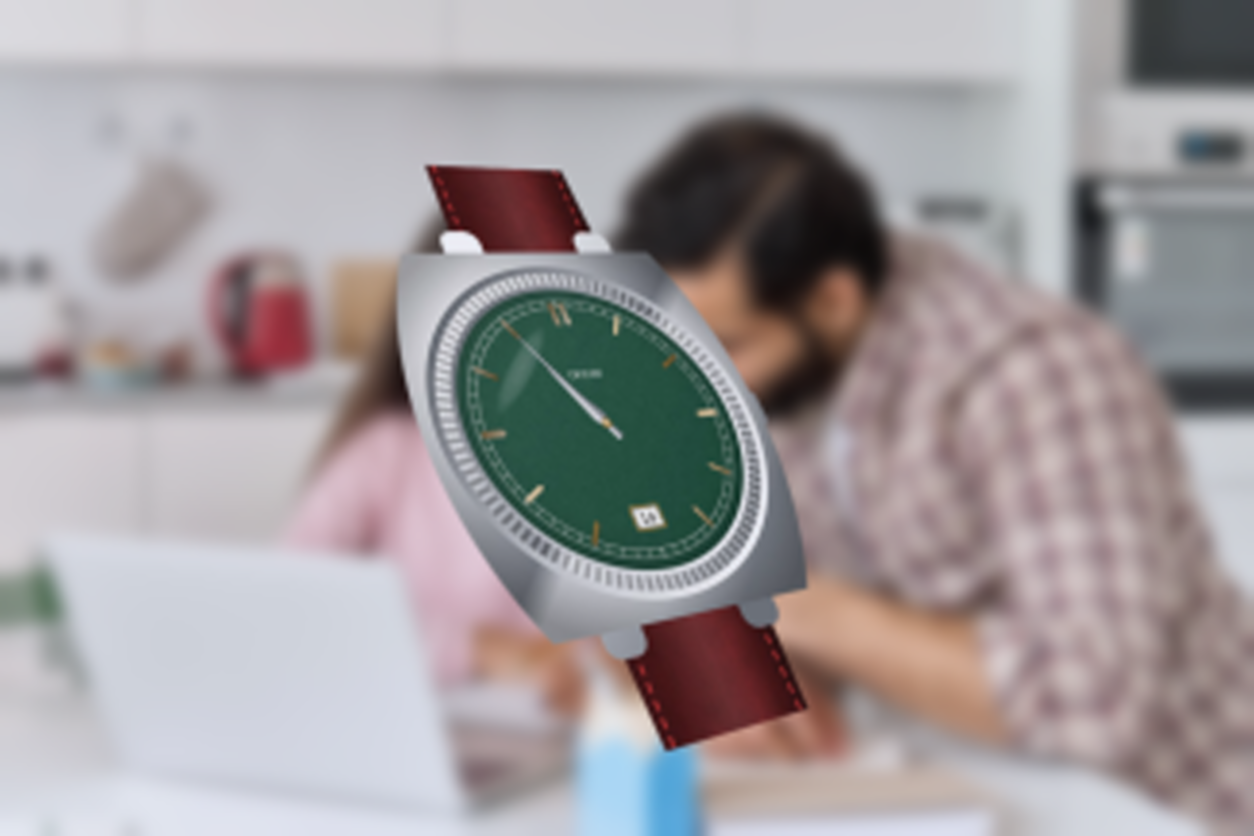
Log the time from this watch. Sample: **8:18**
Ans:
**10:55**
